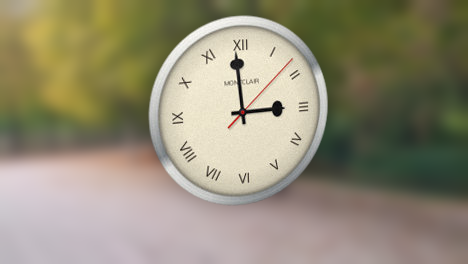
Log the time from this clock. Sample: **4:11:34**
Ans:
**2:59:08**
